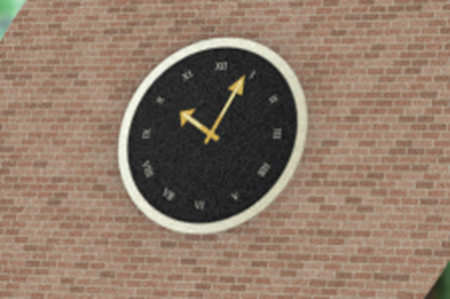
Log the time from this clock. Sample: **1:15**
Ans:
**10:04**
